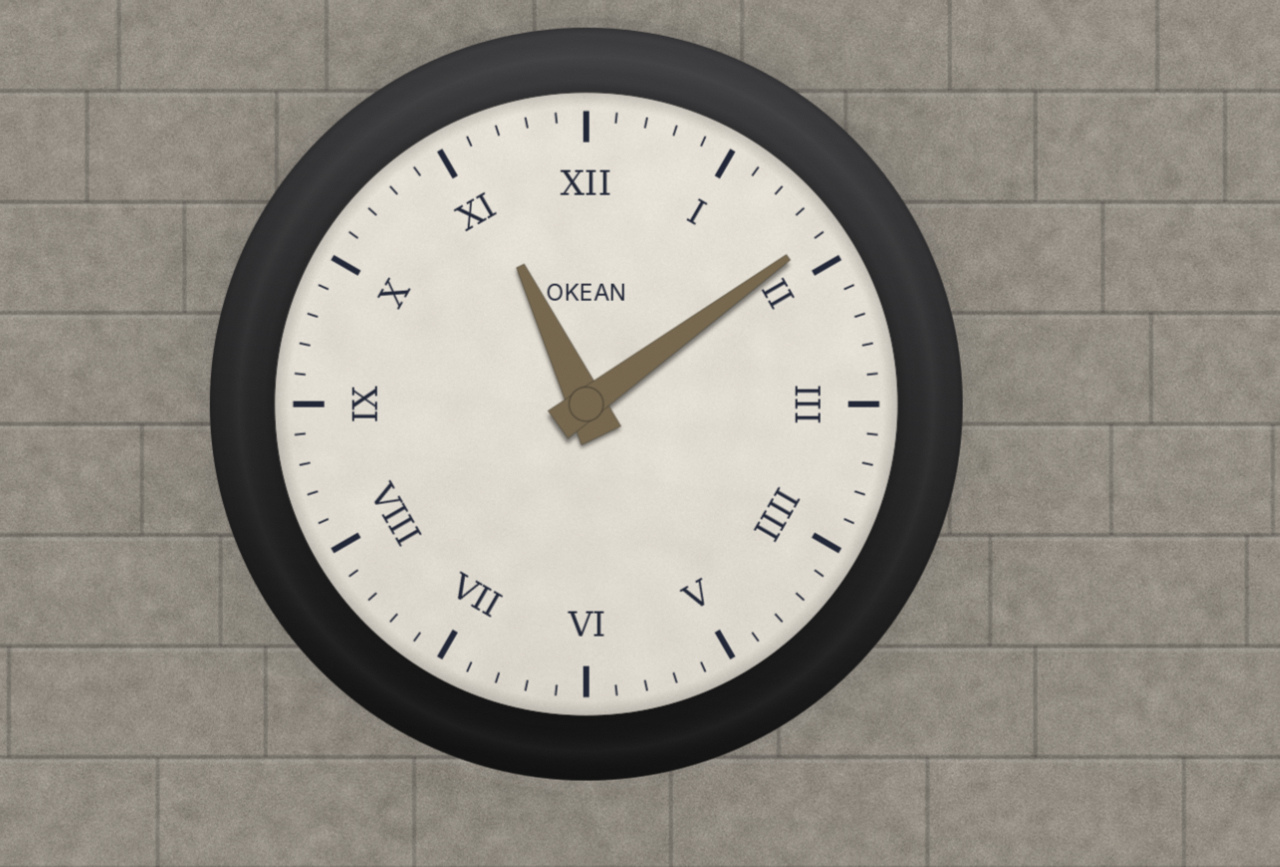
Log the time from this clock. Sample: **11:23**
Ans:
**11:09**
